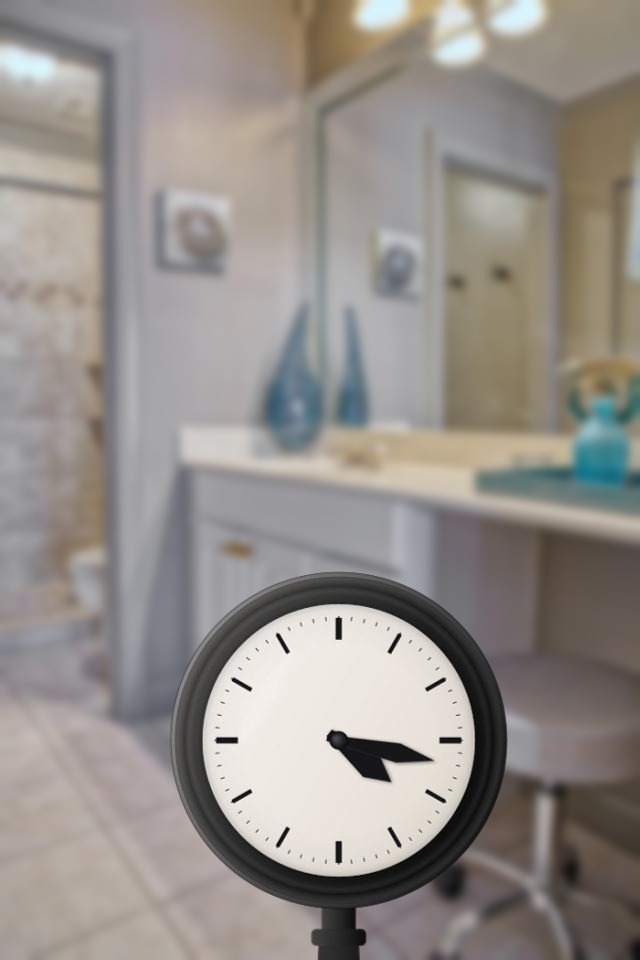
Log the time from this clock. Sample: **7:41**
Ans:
**4:17**
